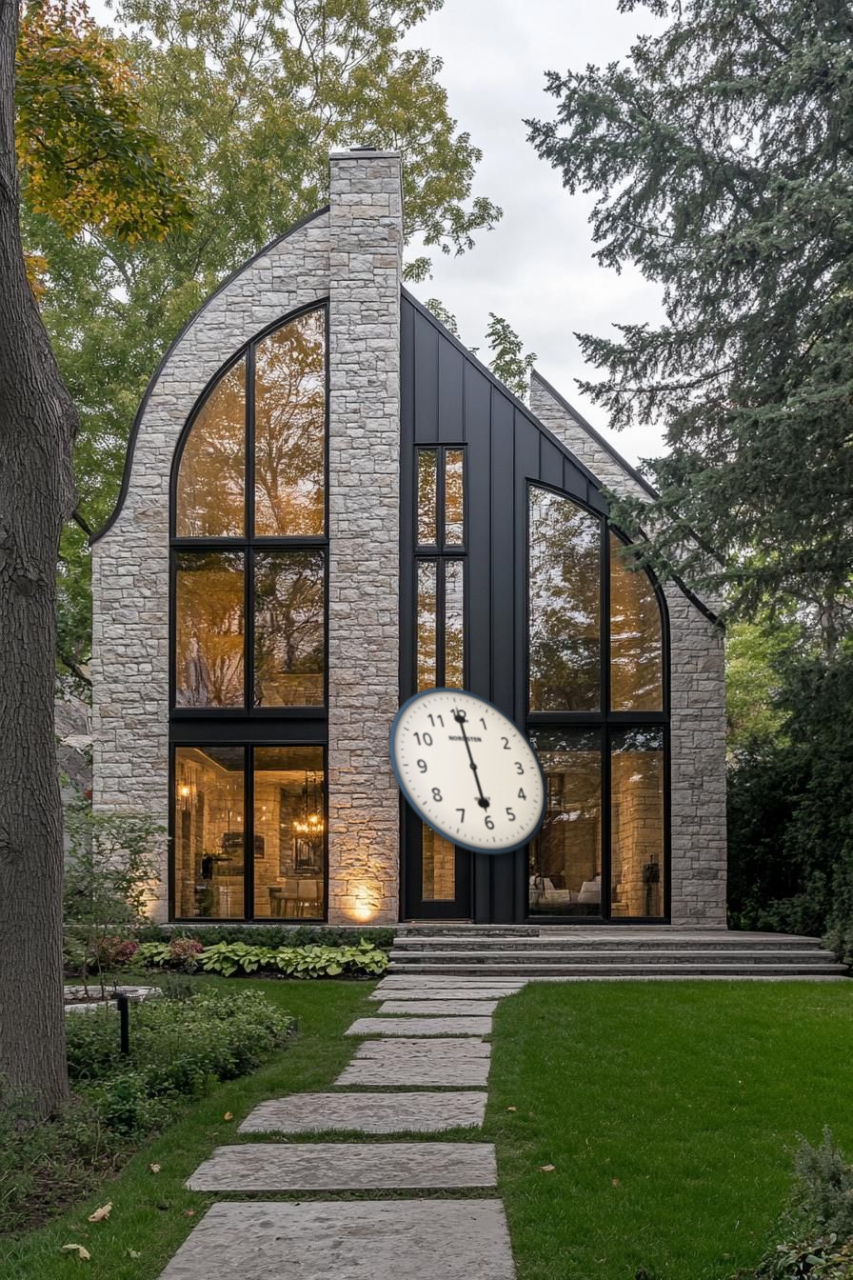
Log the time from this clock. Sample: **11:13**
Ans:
**6:00**
